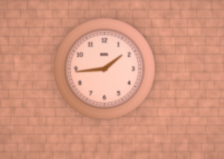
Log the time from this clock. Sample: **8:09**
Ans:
**1:44**
